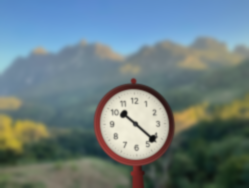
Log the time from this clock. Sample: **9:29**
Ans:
**10:22**
